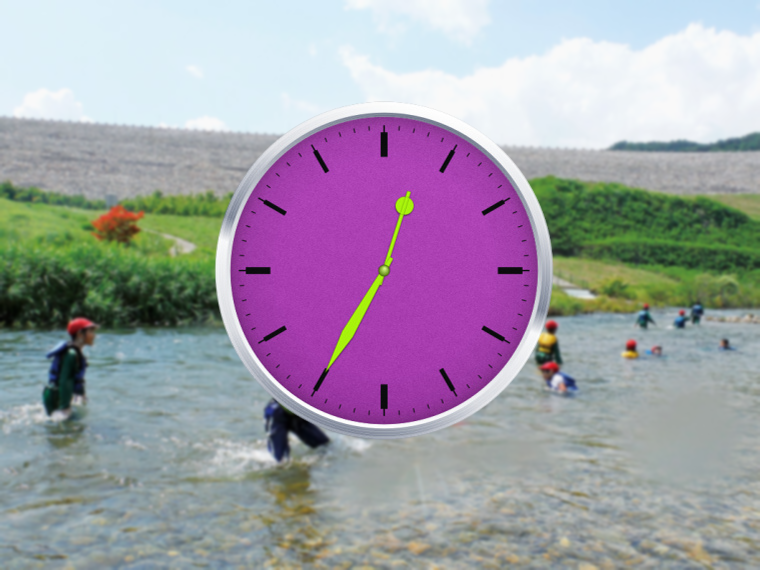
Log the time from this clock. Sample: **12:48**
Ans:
**12:35**
